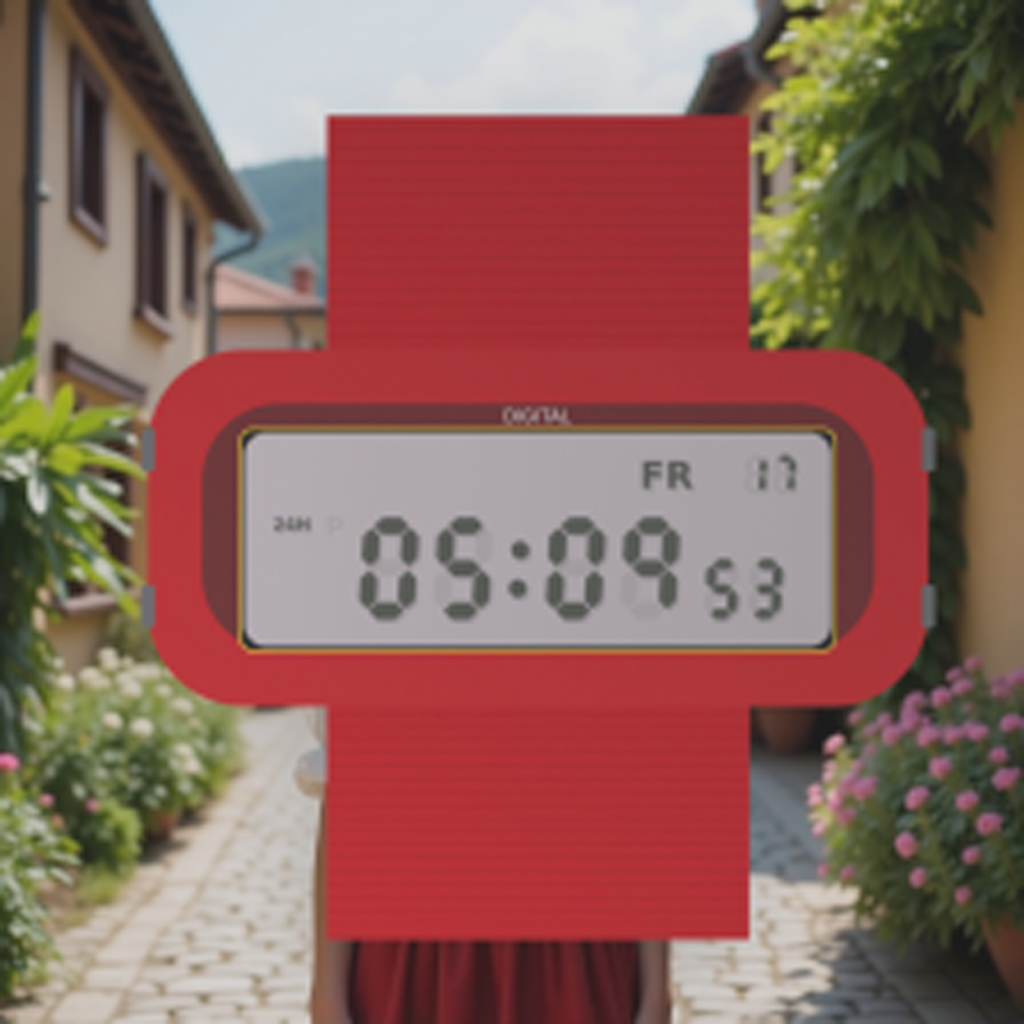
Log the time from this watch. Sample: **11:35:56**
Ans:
**5:09:53**
